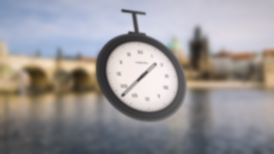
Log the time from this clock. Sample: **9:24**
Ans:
**1:38**
